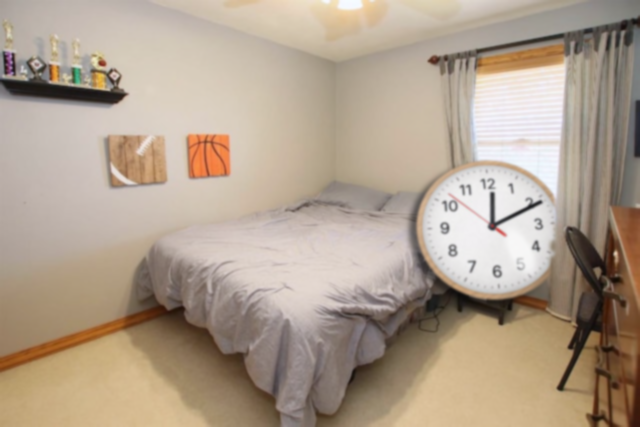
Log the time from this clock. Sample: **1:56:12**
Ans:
**12:10:52**
